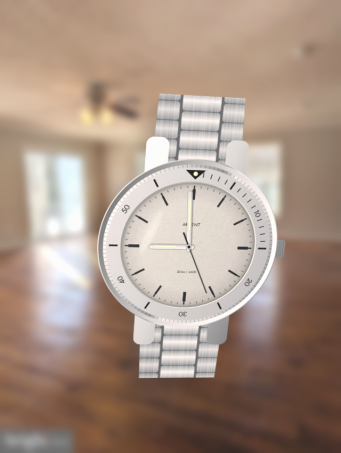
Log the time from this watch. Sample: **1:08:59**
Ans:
**8:59:26**
